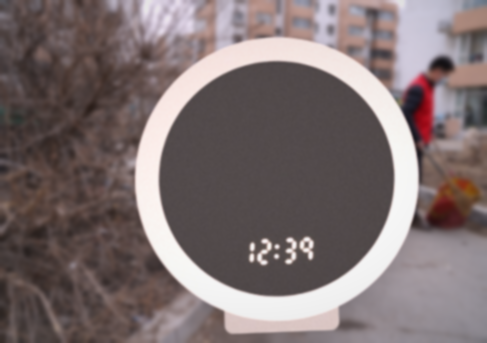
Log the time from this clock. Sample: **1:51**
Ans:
**12:39**
